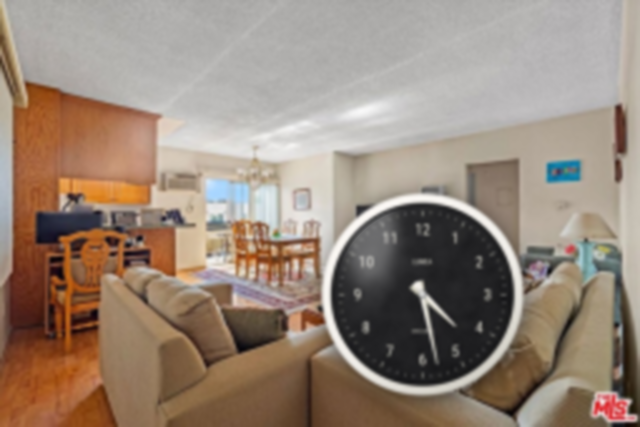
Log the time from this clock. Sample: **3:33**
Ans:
**4:28**
